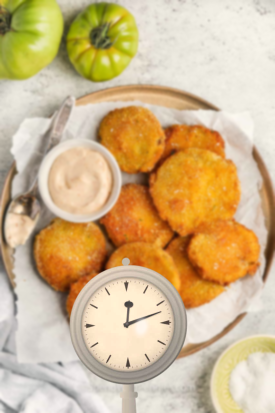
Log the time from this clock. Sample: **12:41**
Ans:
**12:12**
